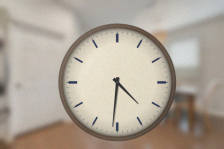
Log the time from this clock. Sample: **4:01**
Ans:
**4:31**
